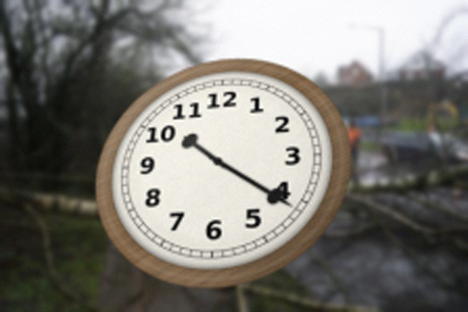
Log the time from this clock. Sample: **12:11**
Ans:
**10:21**
